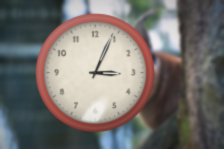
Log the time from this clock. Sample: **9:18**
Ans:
**3:04**
